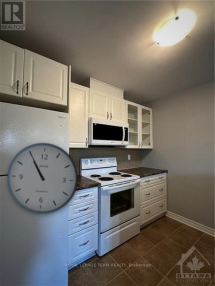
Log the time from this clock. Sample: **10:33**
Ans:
**10:55**
